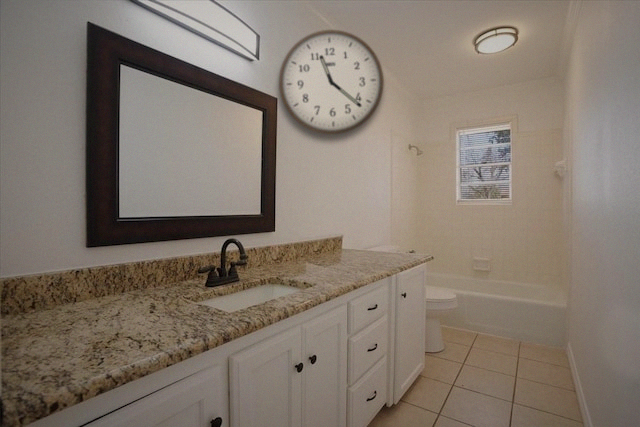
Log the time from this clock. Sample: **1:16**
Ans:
**11:22**
